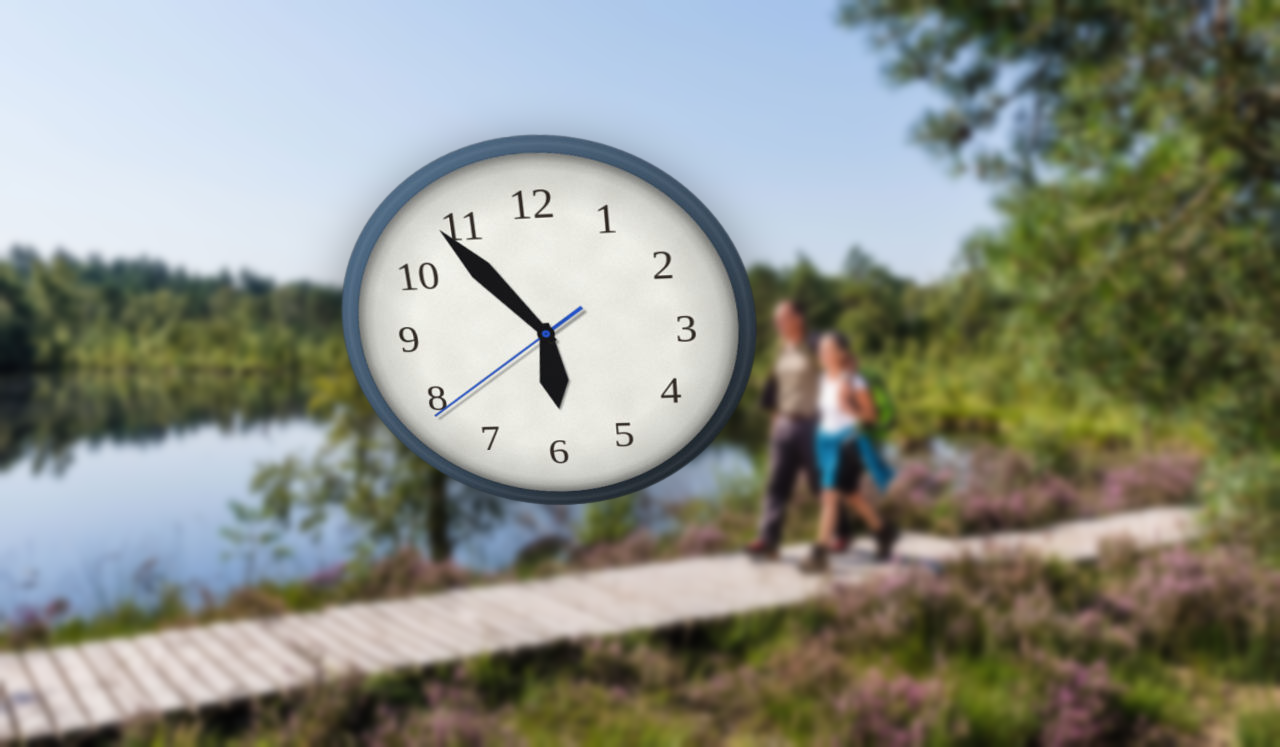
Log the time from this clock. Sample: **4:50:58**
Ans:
**5:53:39**
